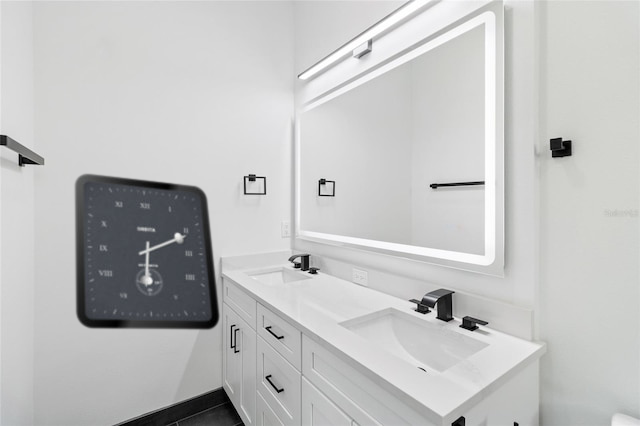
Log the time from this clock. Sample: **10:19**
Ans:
**6:11**
